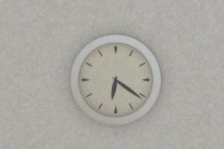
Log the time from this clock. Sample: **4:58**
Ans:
**6:21**
